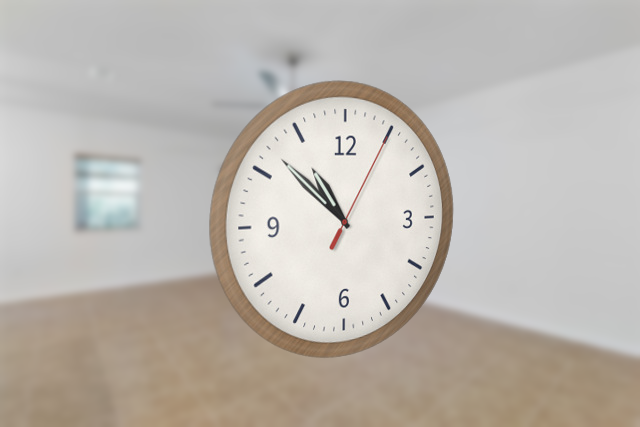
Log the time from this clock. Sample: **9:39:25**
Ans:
**10:52:05**
